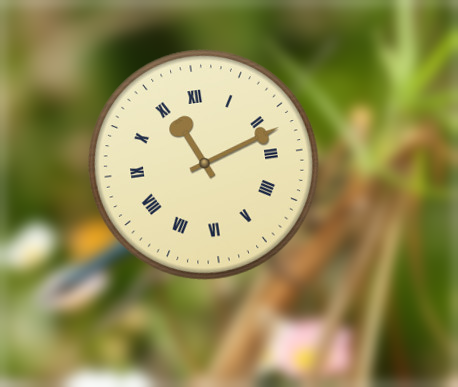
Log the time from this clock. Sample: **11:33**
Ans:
**11:12**
